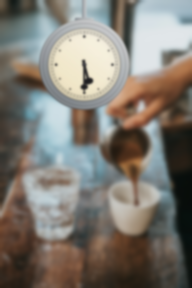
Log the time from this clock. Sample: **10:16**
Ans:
**5:30**
